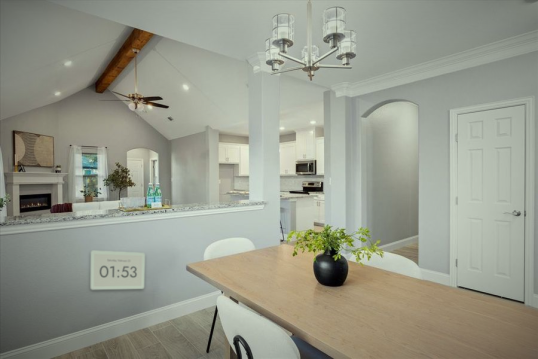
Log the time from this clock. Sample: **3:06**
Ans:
**1:53**
